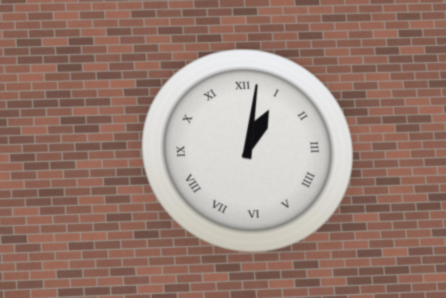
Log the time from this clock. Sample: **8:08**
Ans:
**1:02**
